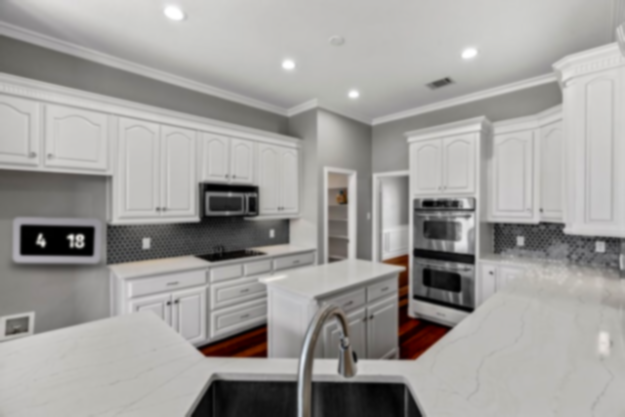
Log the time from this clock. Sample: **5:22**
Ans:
**4:18**
